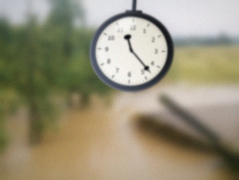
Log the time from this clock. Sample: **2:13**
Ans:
**11:23**
